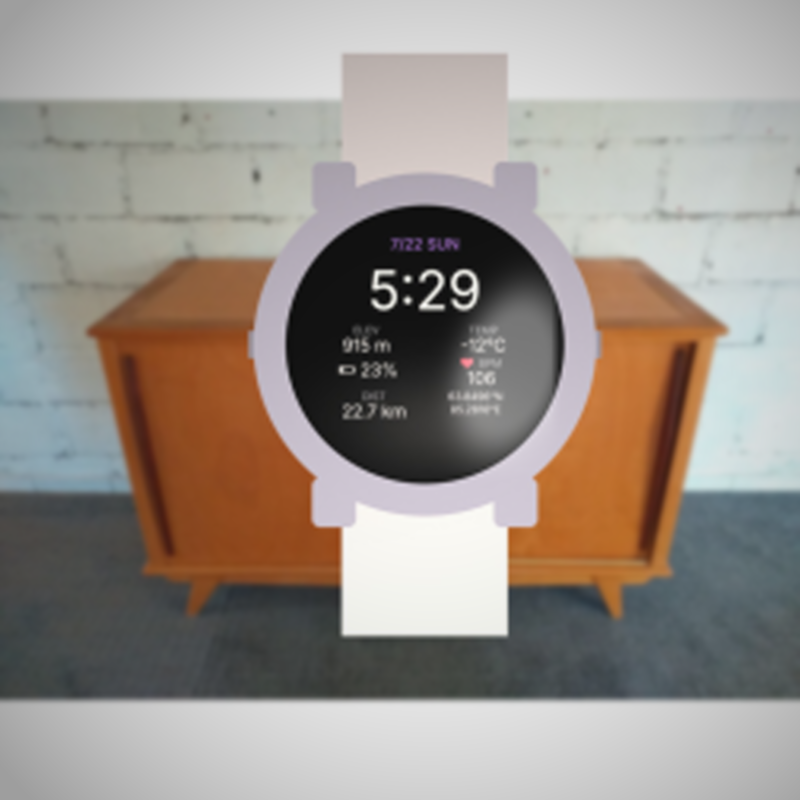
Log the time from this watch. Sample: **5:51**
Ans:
**5:29**
